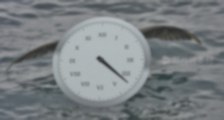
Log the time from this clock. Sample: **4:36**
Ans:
**4:22**
